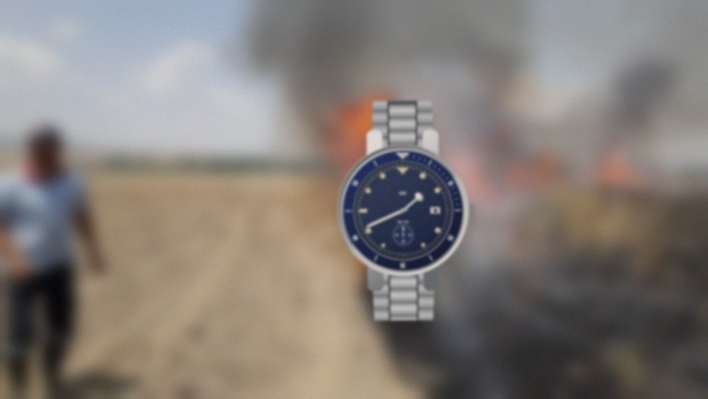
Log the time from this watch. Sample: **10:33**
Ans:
**1:41**
